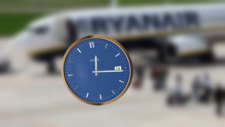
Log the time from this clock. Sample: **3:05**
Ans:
**12:16**
